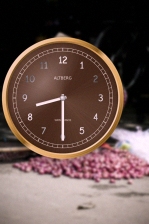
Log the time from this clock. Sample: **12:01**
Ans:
**8:30**
